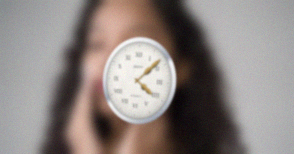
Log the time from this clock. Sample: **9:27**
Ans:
**4:08**
